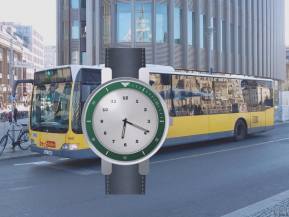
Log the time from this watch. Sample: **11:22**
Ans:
**6:19**
